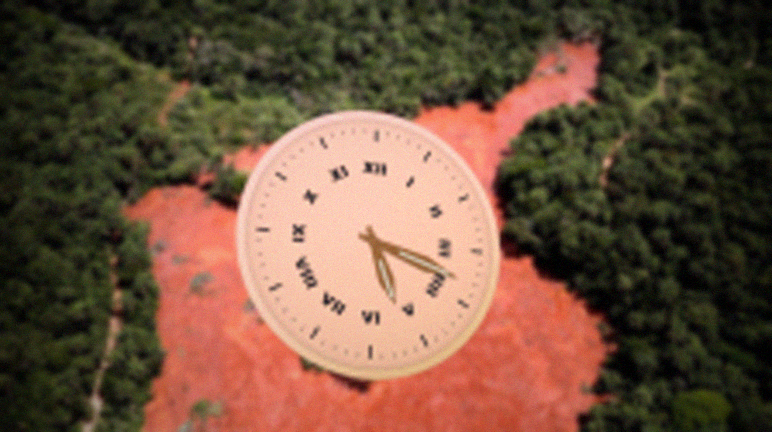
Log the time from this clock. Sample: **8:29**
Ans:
**5:18**
